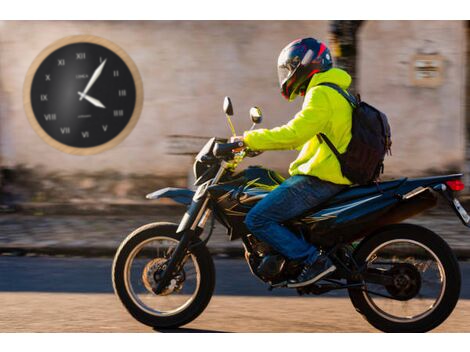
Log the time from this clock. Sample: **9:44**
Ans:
**4:06**
